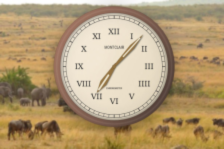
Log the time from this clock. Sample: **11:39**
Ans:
**7:07**
